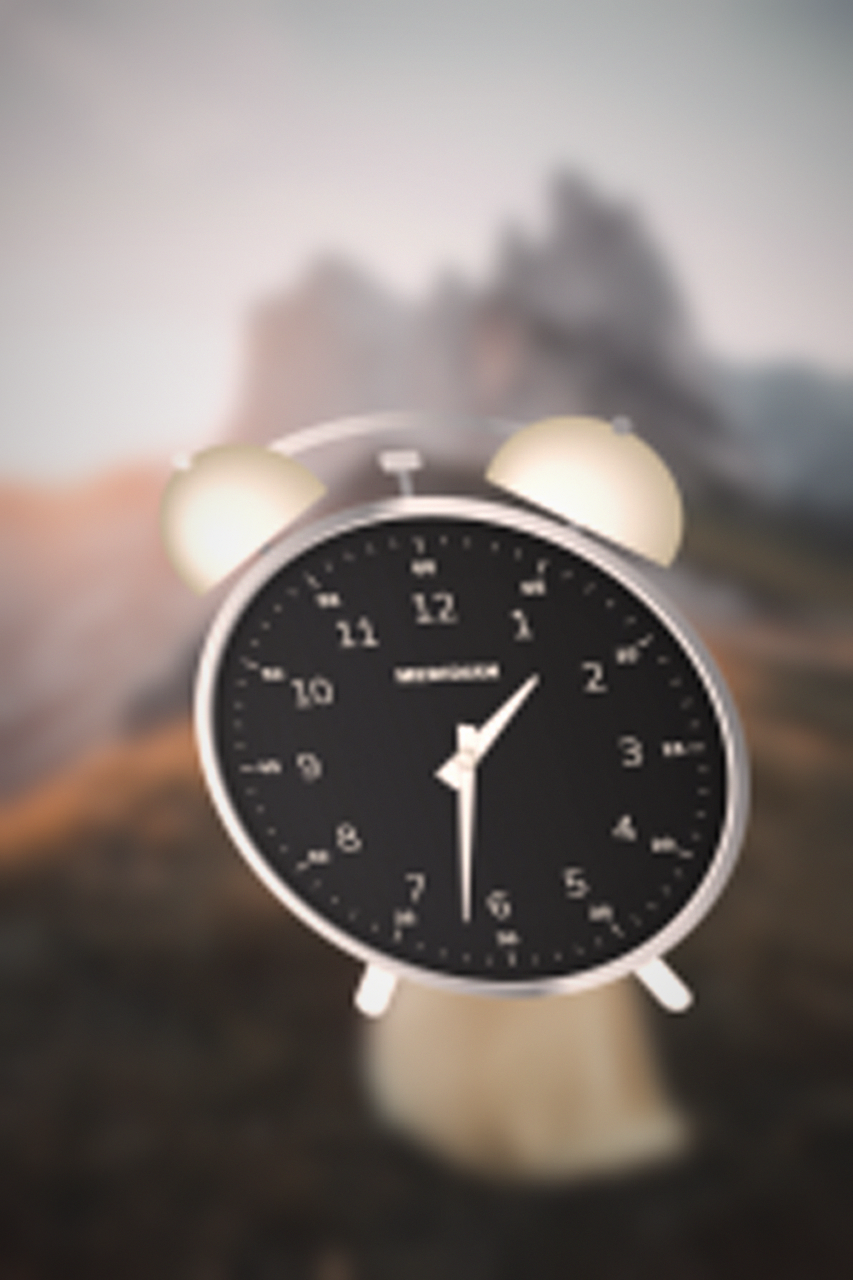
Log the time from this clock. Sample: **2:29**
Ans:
**1:32**
